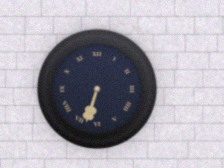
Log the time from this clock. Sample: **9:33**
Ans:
**6:33**
